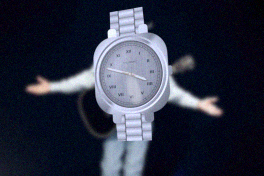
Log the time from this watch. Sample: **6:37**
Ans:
**3:48**
